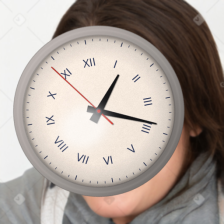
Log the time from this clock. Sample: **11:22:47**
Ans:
**1:18:54**
